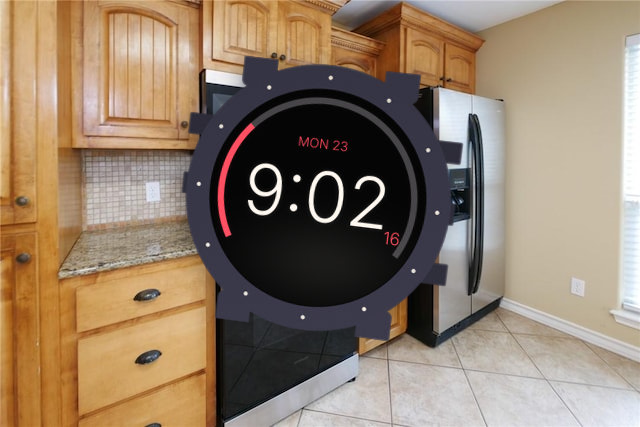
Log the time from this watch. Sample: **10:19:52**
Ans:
**9:02:16**
